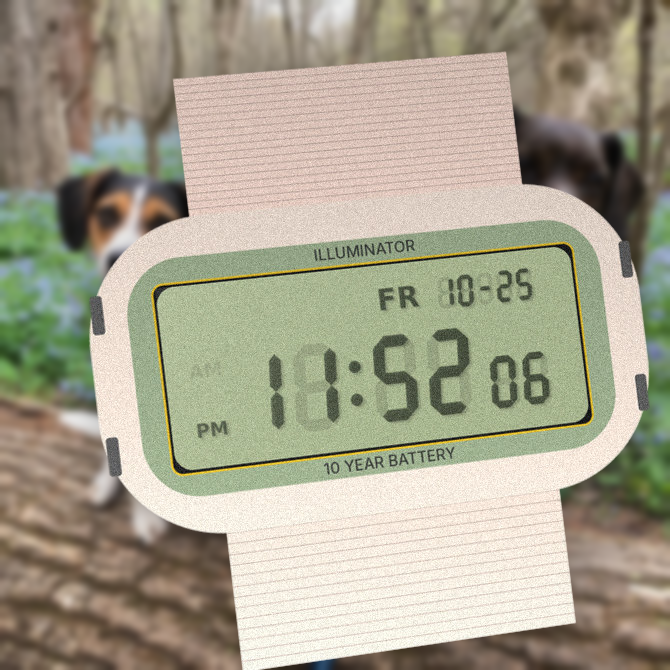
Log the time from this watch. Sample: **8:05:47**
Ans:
**11:52:06**
